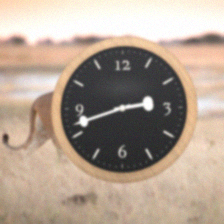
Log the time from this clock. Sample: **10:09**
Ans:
**2:42**
